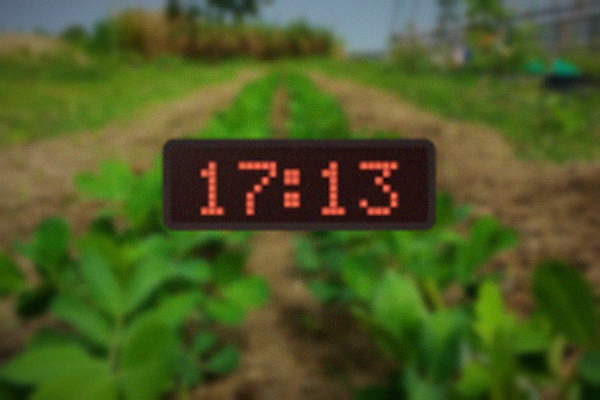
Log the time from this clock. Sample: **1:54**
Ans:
**17:13**
